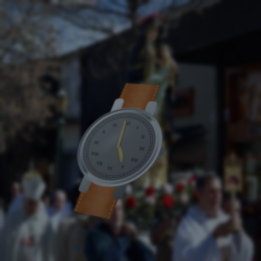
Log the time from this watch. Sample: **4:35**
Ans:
**4:59**
